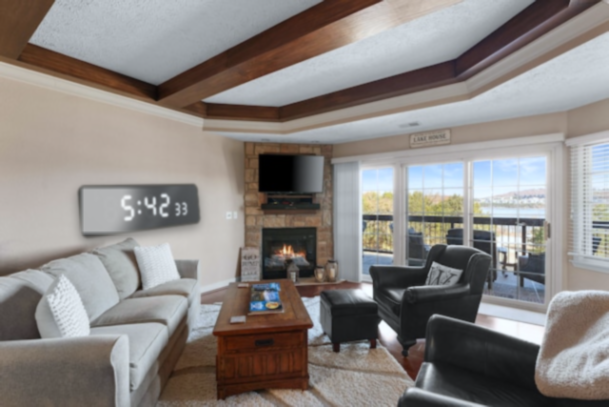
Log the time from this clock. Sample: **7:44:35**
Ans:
**5:42:33**
